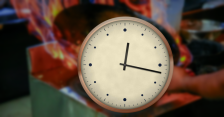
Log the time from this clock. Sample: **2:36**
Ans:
**12:17**
